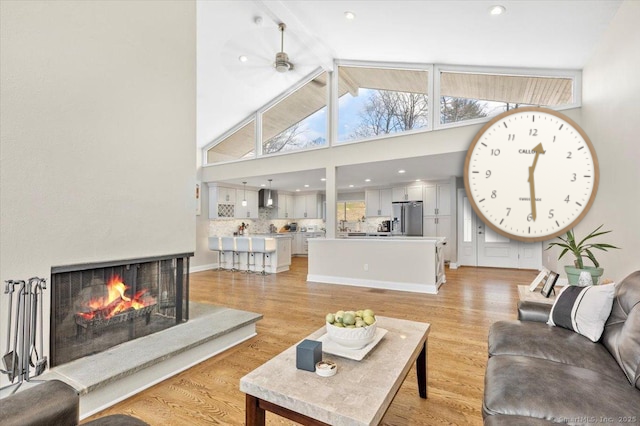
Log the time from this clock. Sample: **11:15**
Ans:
**12:29**
